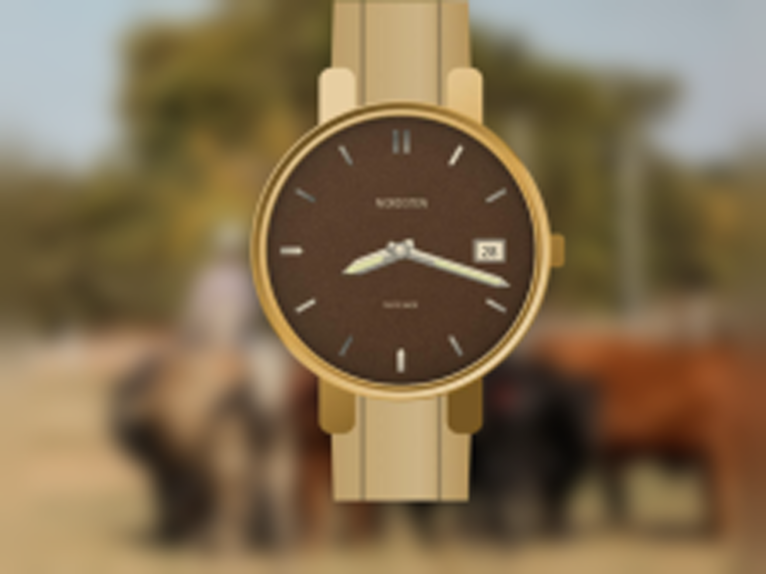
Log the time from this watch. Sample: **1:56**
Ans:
**8:18**
